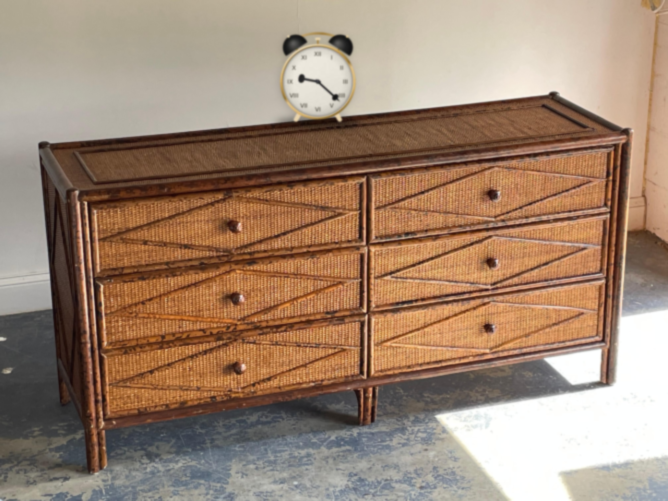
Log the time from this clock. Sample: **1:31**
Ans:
**9:22**
